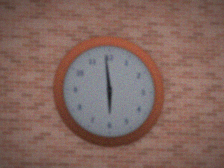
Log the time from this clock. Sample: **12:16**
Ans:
**5:59**
